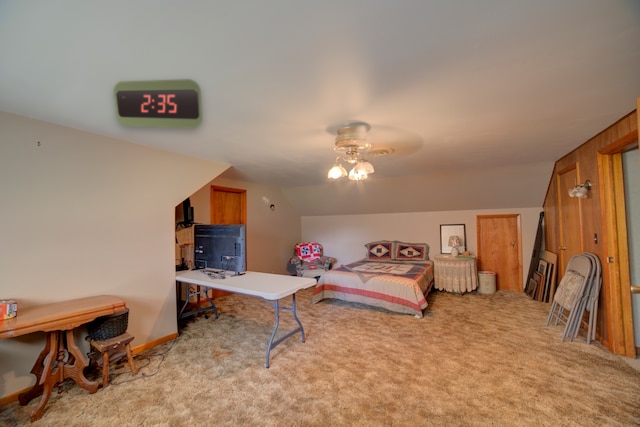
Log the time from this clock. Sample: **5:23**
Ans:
**2:35**
